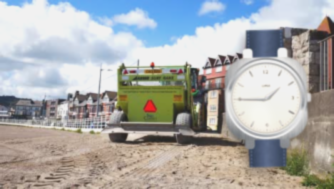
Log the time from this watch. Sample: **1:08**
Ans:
**1:45**
